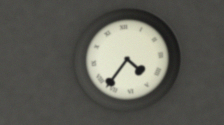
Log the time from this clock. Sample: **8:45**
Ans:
**4:37**
